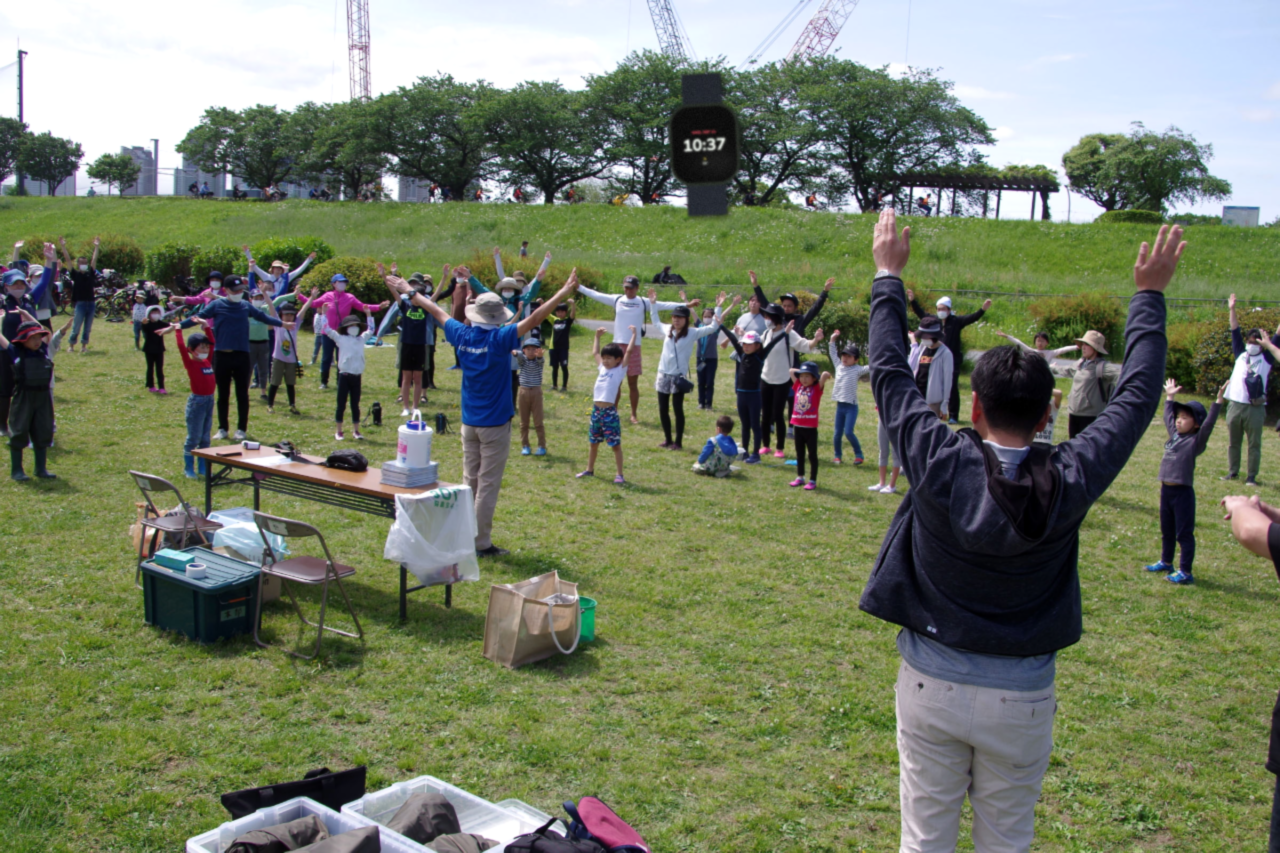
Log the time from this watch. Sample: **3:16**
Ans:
**10:37**
